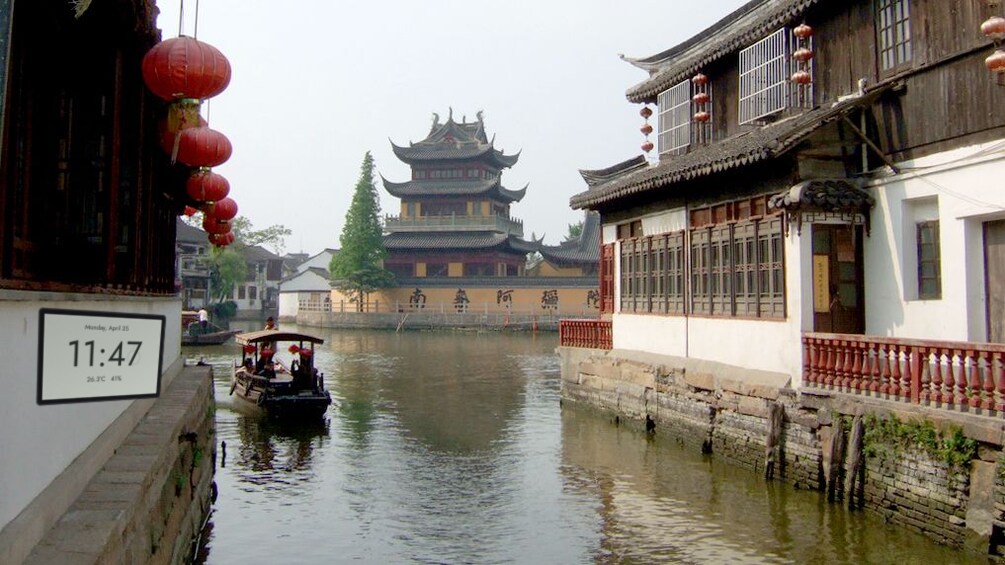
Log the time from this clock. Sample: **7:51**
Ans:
**11:47**
